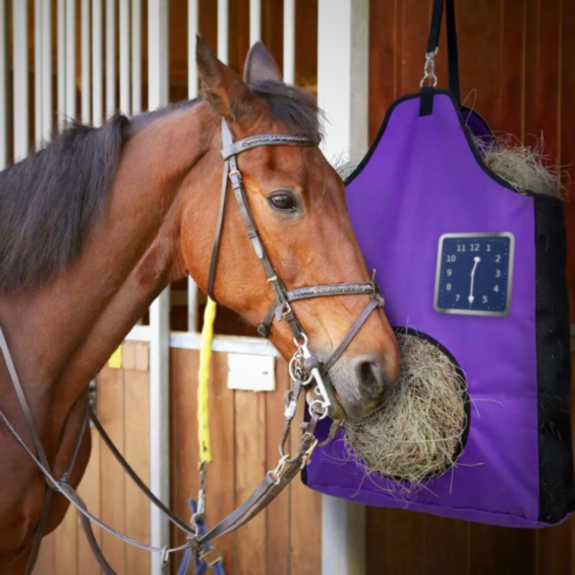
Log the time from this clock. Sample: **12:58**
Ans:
**12:30**
